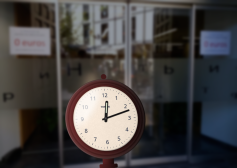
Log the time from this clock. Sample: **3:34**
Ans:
**12:12**
